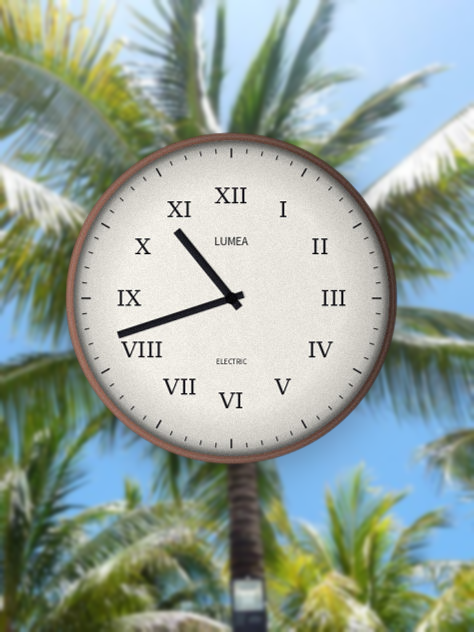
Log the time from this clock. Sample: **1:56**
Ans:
**10:42**
